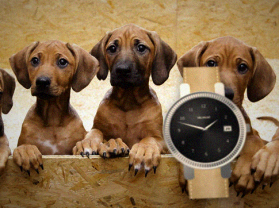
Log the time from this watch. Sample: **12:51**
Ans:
**1:48**
